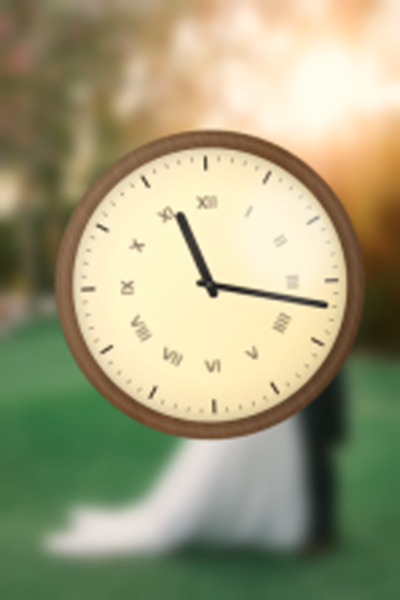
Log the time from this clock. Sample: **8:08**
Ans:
**11:17**
